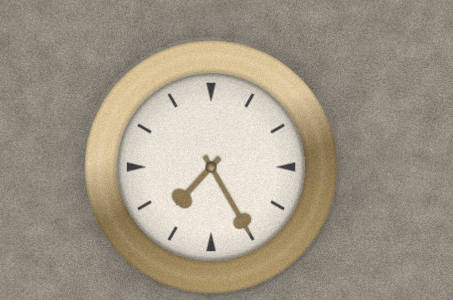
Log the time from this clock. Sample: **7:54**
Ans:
**7:25**
